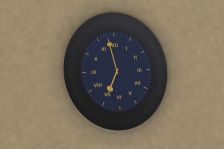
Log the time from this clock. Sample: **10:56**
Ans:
**6:58**
